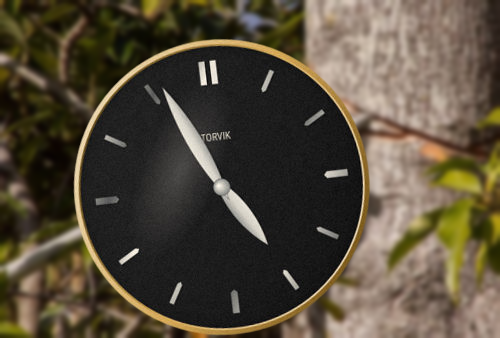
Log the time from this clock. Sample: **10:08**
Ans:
**4:56**
